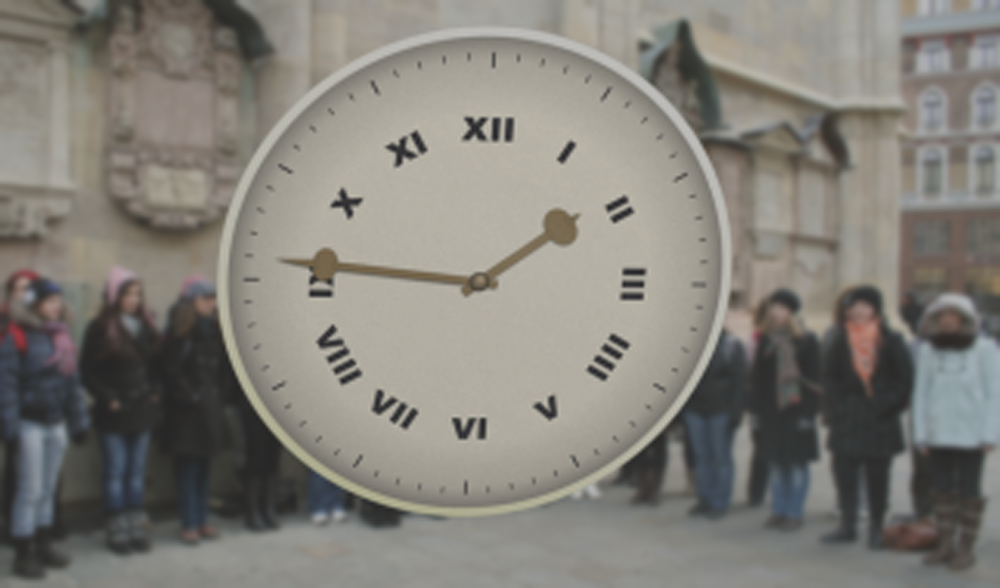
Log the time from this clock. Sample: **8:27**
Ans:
**1:46**
